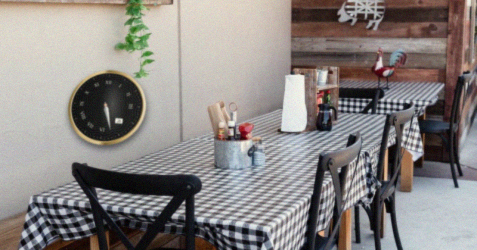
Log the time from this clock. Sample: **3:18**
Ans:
**5:27**
